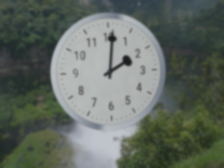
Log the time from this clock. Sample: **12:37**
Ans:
**2:01**
